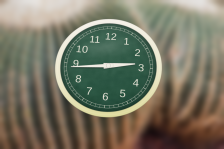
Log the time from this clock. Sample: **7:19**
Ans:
**2:44**
